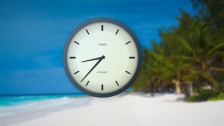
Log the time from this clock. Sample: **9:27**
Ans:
**8:37**
